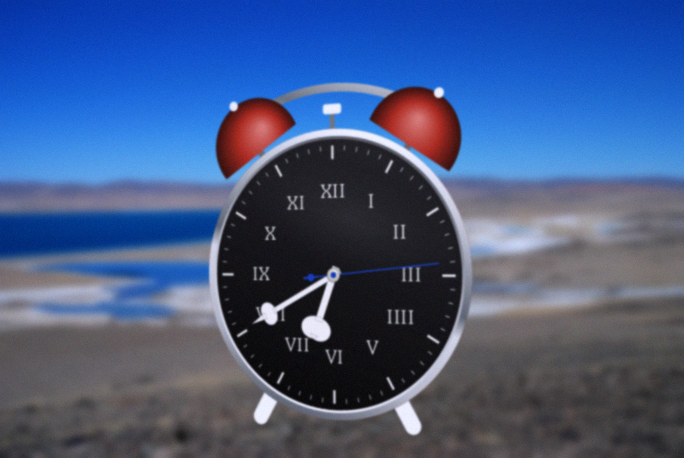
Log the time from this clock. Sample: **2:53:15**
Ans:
**6:40:14**
